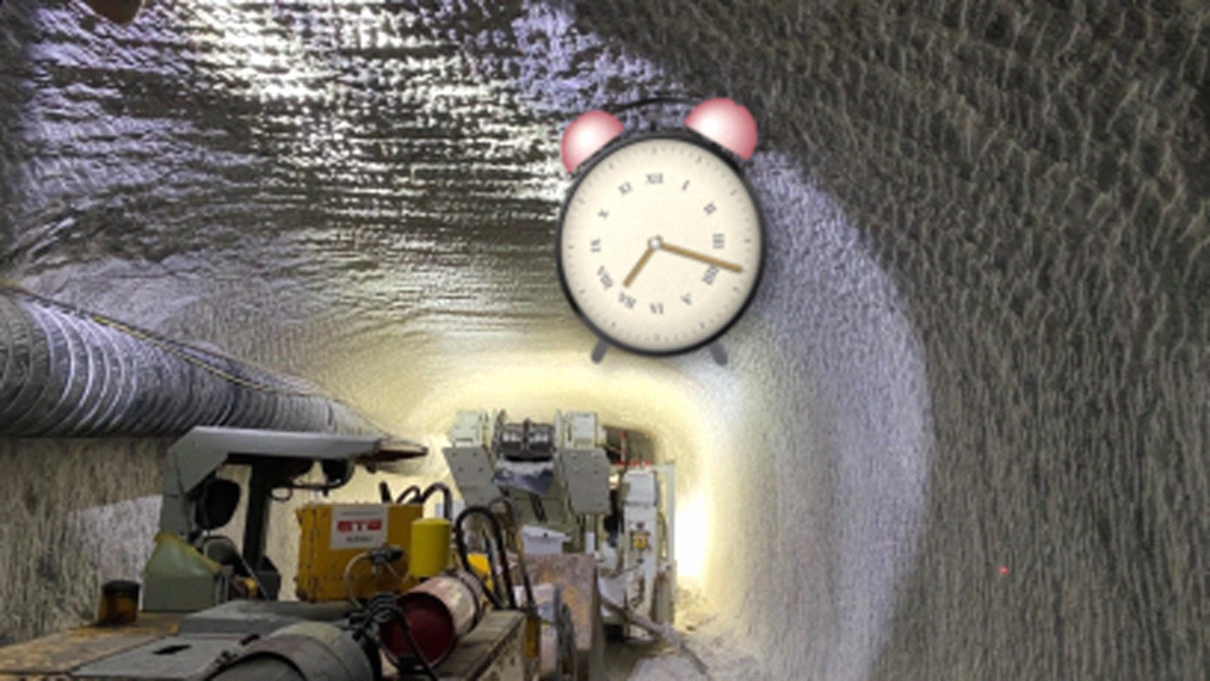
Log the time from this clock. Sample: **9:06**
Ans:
**7:18**
